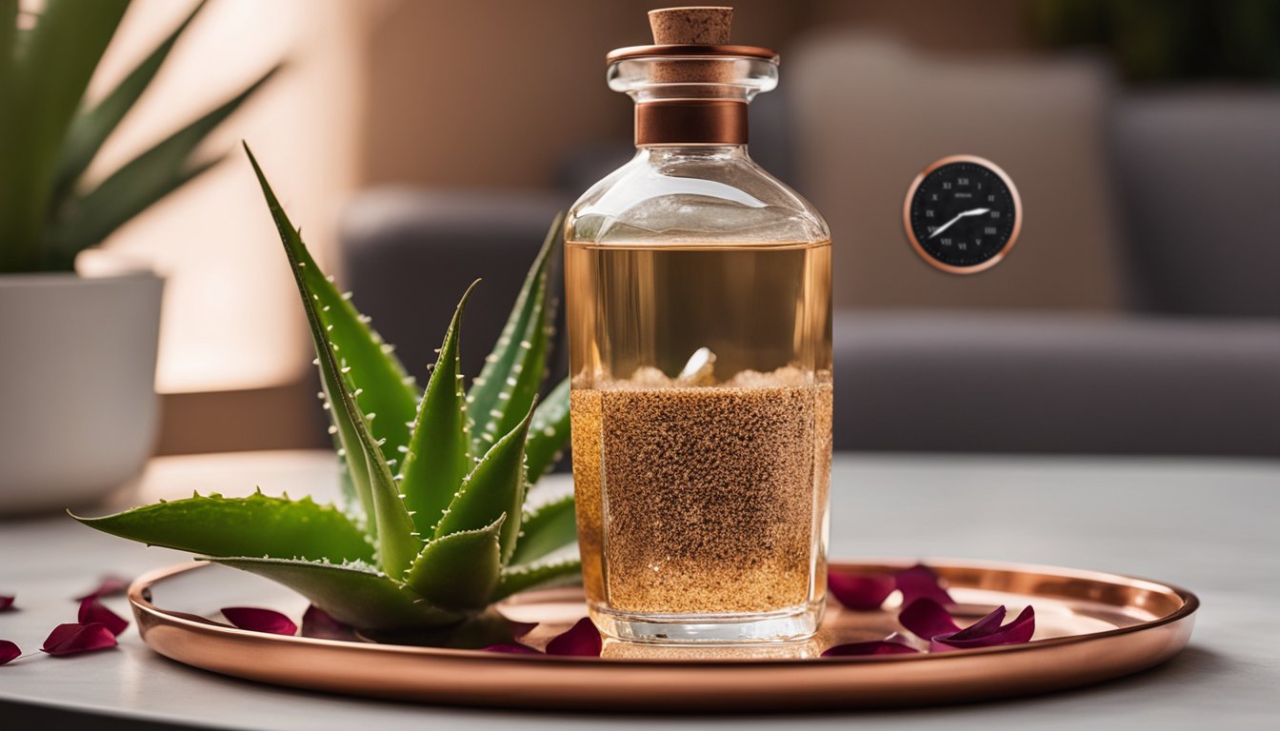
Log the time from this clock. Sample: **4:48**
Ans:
**2:39**
